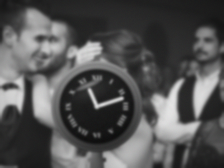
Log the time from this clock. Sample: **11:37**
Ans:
**11:12**
